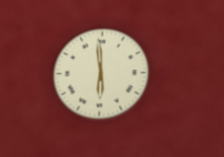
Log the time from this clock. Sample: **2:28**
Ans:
**5:59**
